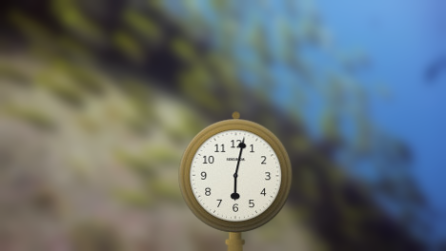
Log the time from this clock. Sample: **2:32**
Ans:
**6:02**
